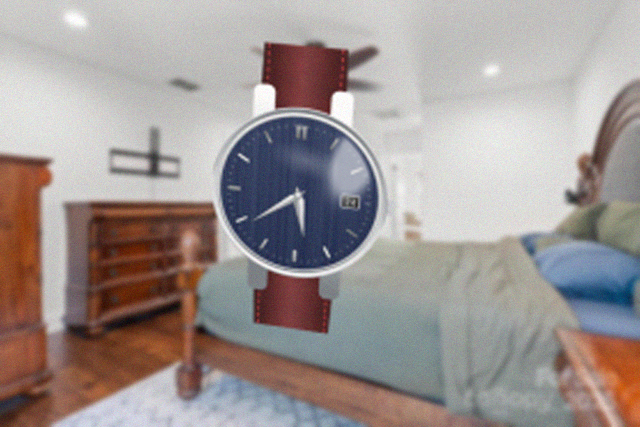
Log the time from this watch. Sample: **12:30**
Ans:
**5:39**
